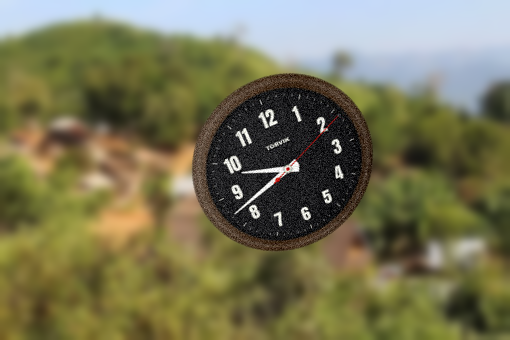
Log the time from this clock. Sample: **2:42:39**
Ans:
**9:42:11**
